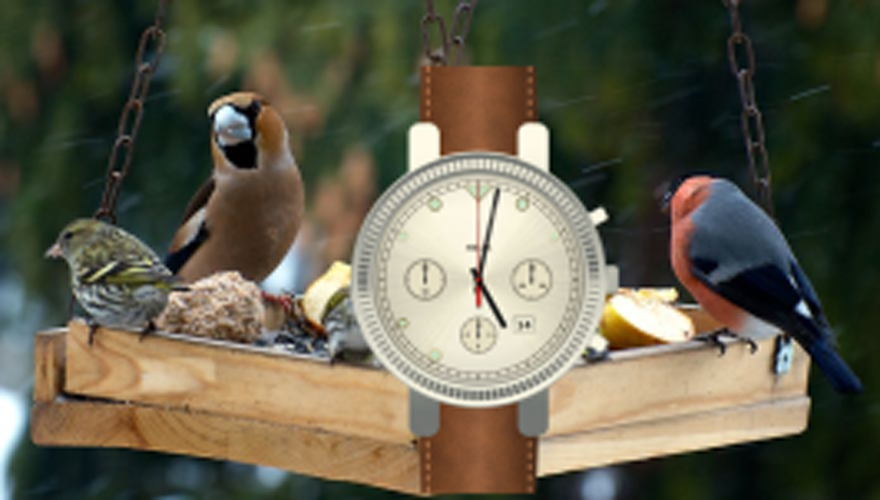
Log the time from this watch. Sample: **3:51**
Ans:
**5:02**
